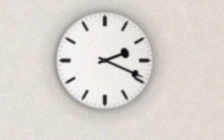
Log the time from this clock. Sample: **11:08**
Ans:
**2:19**
